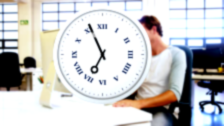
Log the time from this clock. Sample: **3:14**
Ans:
**6:56**
